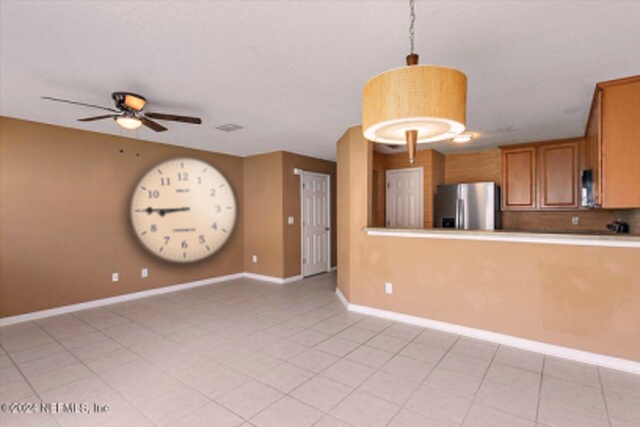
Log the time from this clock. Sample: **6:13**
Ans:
**8:45**
